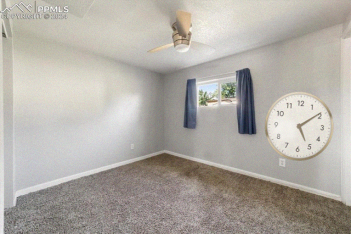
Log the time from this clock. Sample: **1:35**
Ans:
**5:09**
